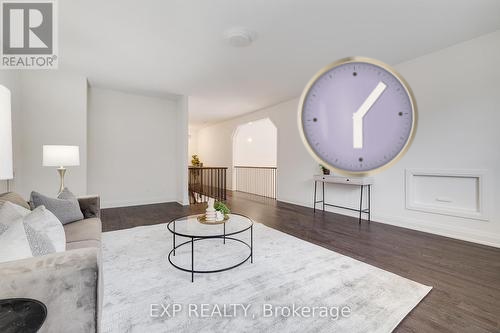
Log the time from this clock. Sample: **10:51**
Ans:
**6:07**
